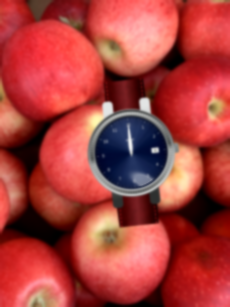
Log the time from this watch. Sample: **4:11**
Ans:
**12:00**
